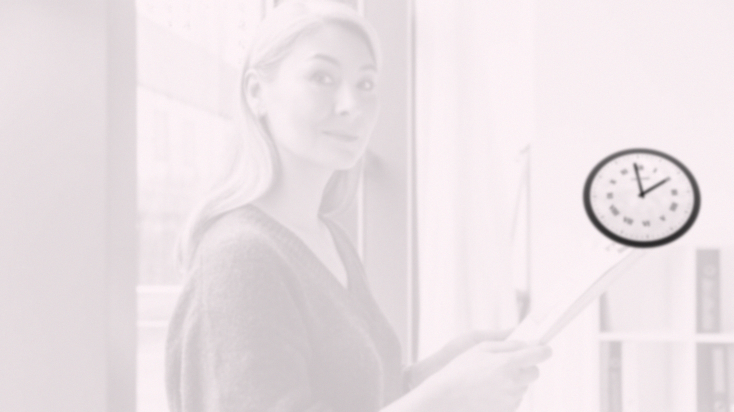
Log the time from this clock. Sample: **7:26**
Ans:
**1:59**
